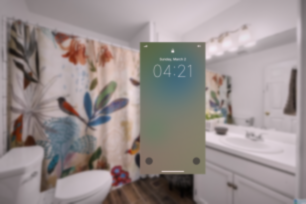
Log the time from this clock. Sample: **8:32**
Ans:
**4:21**
